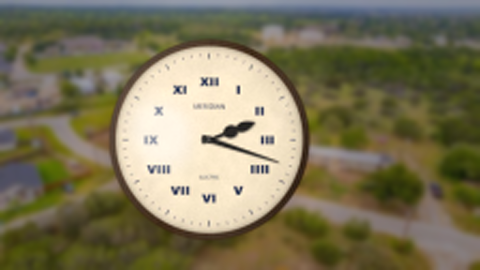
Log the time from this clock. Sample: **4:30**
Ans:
**2:18**
